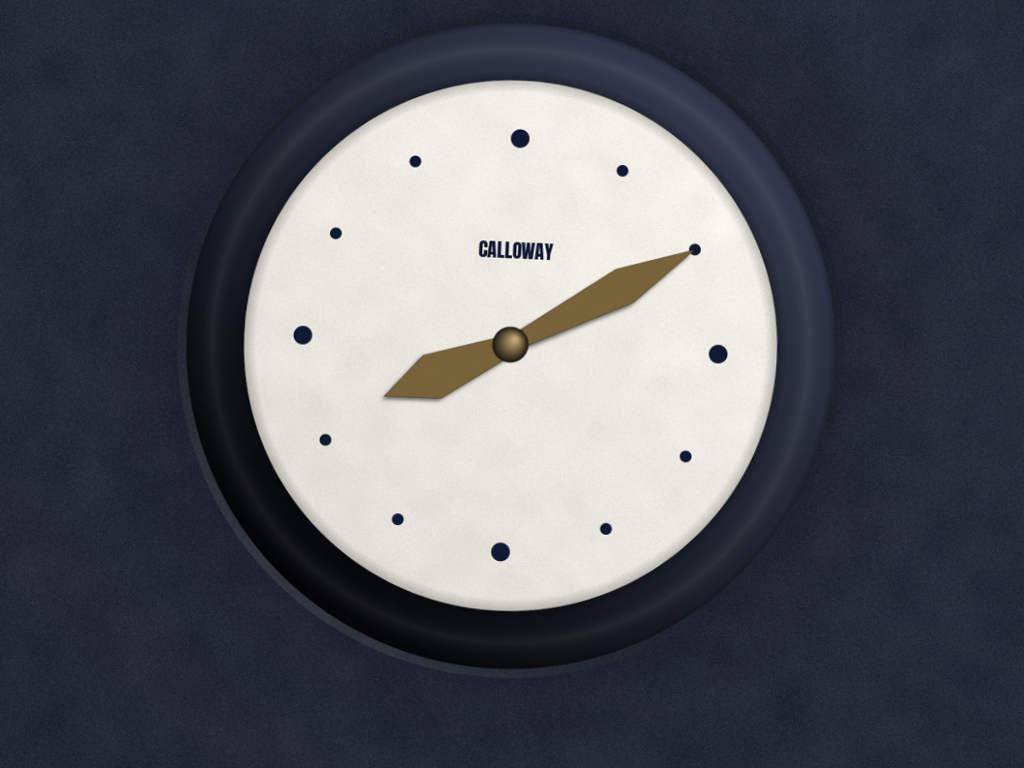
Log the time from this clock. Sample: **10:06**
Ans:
**8:10**
